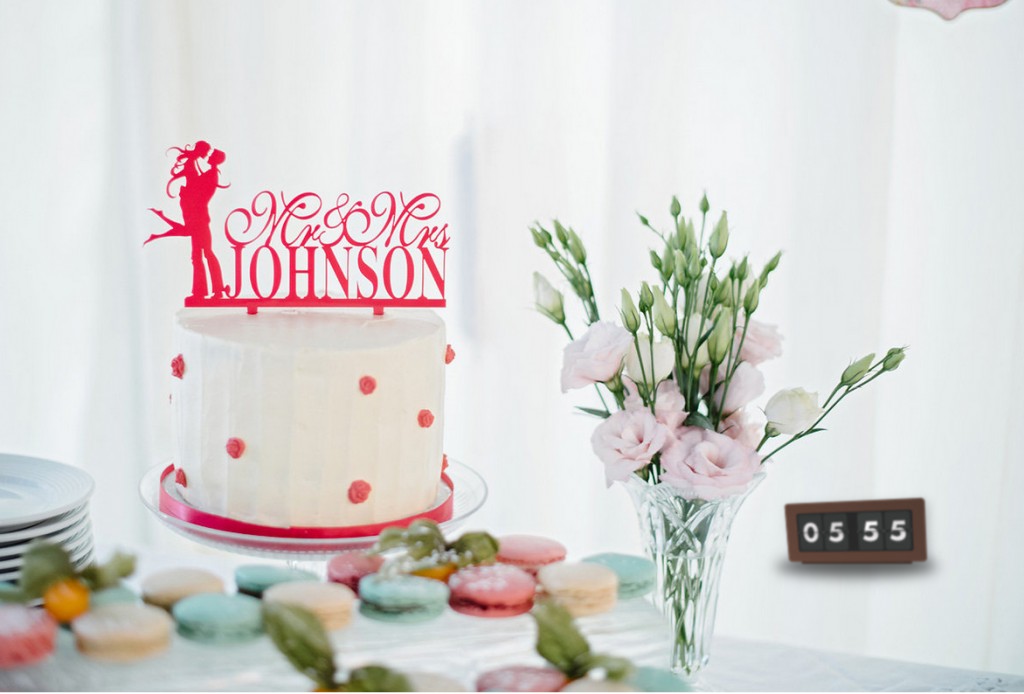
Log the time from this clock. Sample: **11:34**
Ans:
**5:55**
